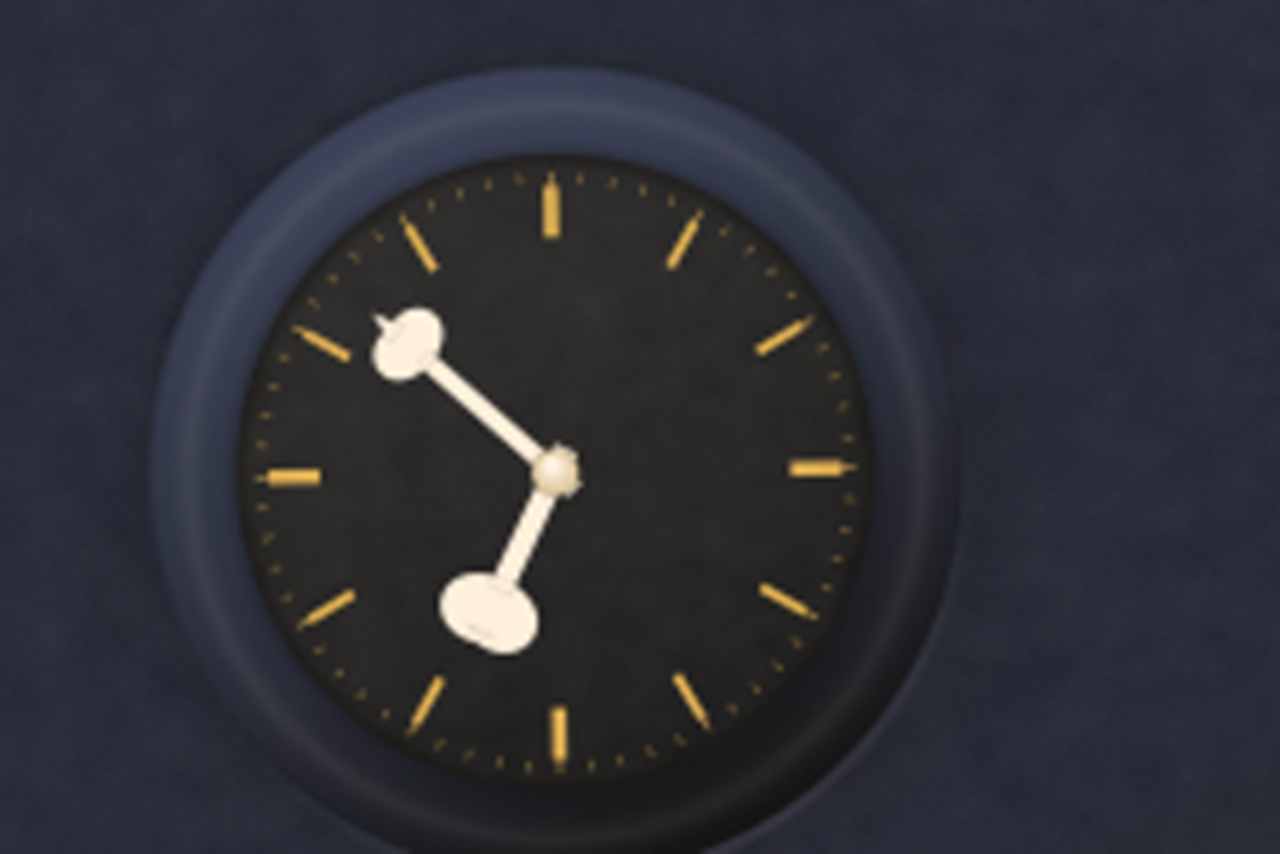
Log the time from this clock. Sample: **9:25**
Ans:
**6:52**
